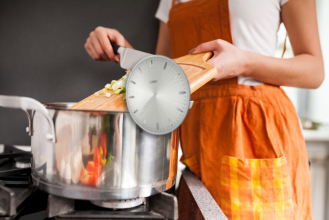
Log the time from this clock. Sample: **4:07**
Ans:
**7:38**
